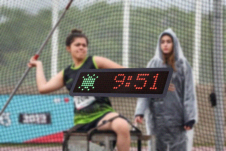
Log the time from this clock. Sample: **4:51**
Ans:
**9:51**
